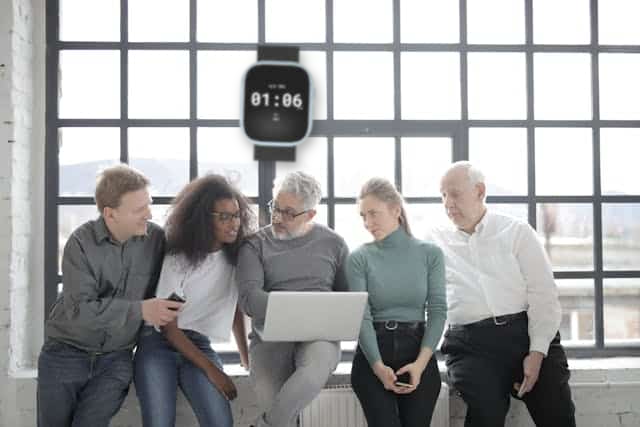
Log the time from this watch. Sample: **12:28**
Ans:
**1:06**
